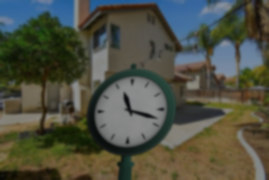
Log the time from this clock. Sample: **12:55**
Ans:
**11:18**
